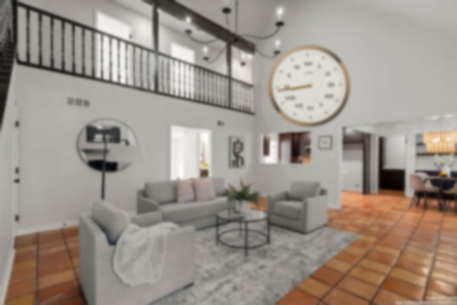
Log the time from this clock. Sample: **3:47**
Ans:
**8:44**
